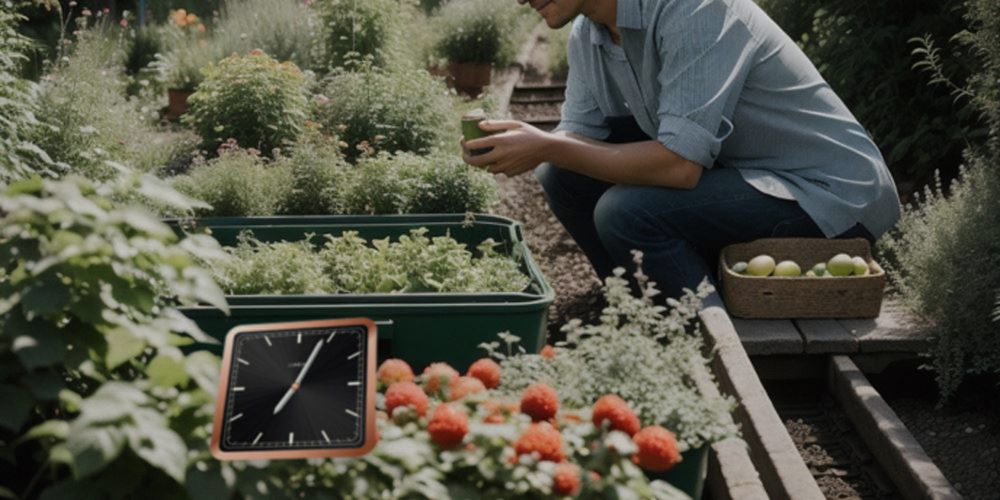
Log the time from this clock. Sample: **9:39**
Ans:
**7:04**
